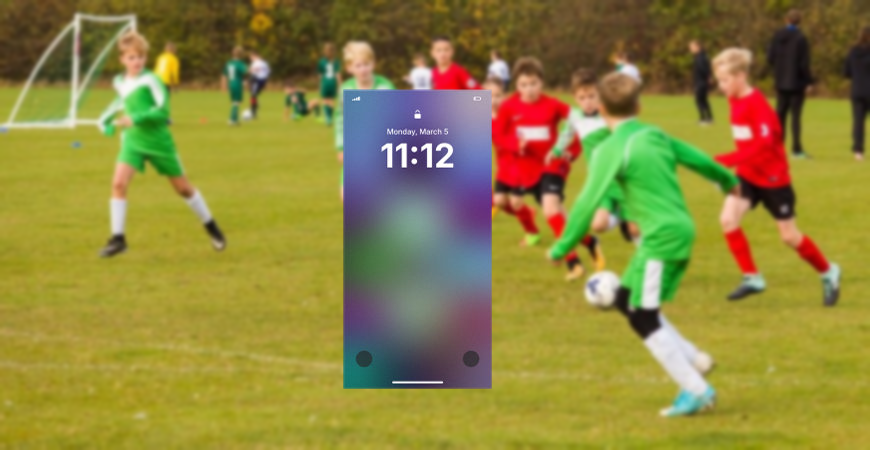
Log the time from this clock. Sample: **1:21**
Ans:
**11:12**
